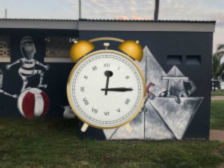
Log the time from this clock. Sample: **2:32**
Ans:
**12:15**
